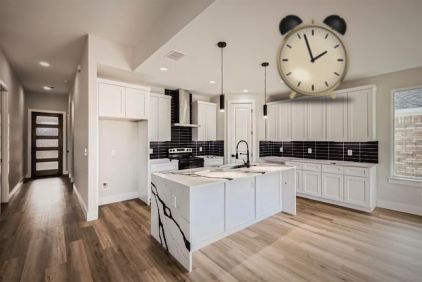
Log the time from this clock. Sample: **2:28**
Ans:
**1:57**
